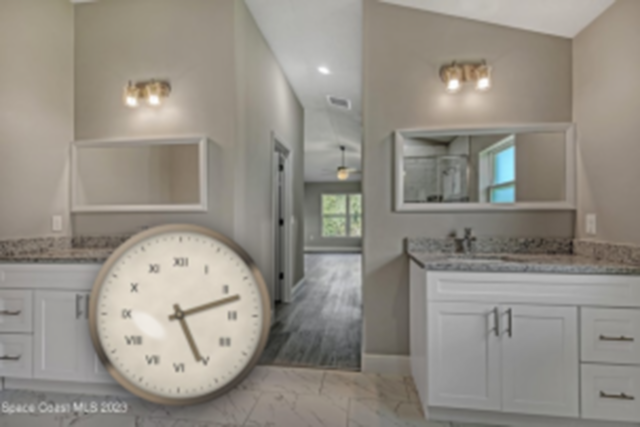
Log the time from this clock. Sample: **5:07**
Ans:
**5:12**
